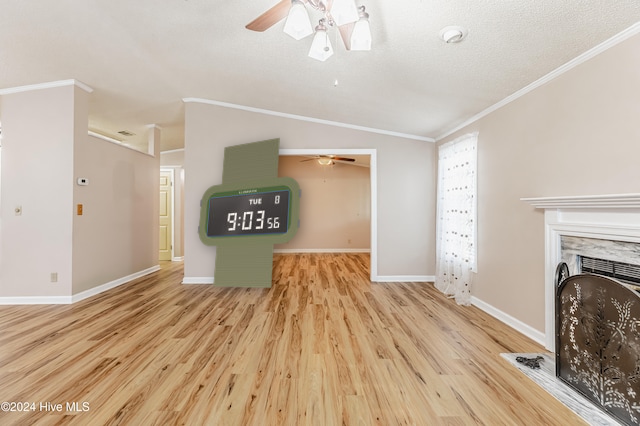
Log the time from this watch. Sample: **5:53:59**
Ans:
**9:03:56**
